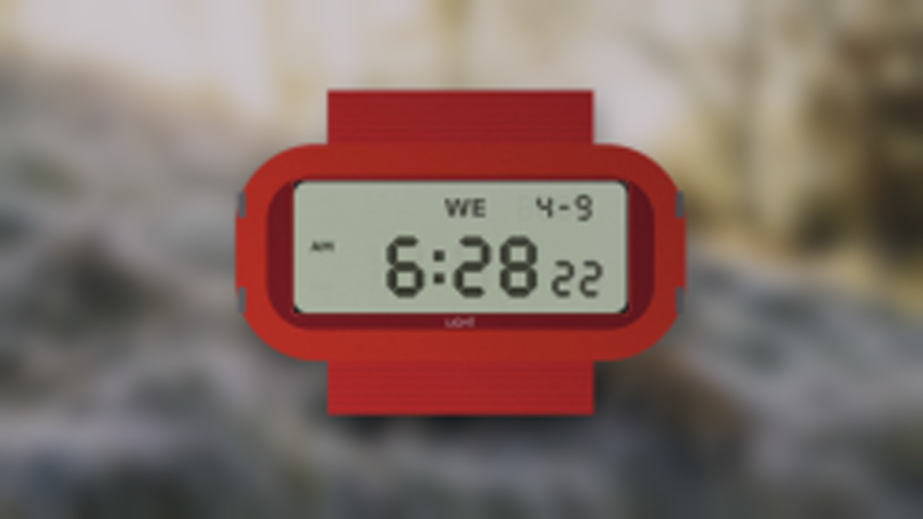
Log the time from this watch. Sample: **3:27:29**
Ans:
**6:28:22**
